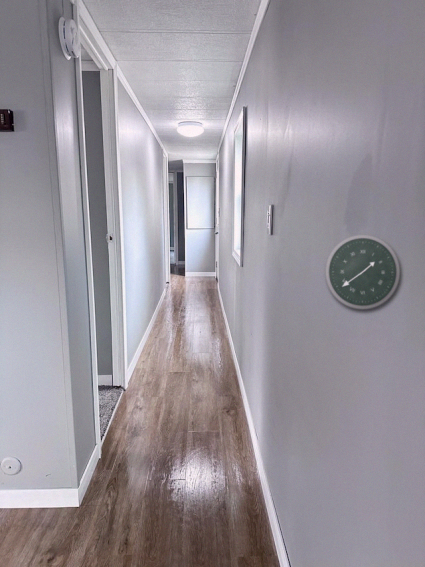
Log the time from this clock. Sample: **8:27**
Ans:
**1:39**
